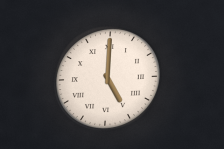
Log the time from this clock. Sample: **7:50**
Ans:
**5:00**
